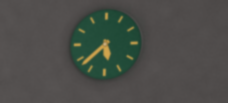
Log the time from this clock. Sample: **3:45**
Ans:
**5:38**
